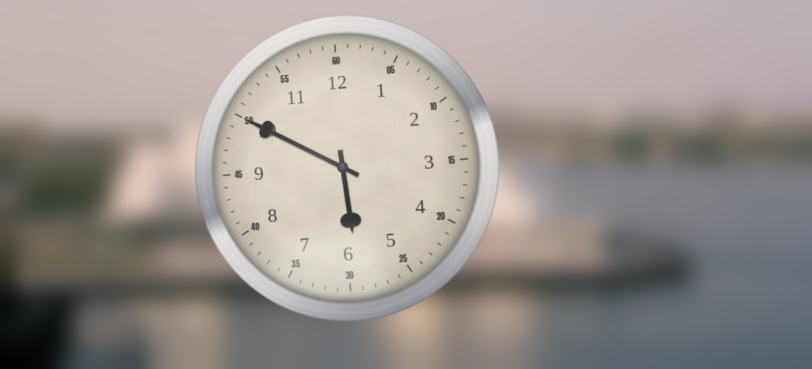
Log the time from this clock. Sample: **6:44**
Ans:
**5:50**
